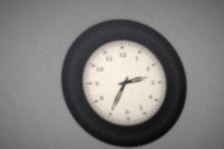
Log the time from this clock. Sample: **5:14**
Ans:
**2:35**
